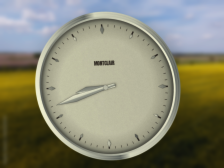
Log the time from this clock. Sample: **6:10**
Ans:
**8:42**
